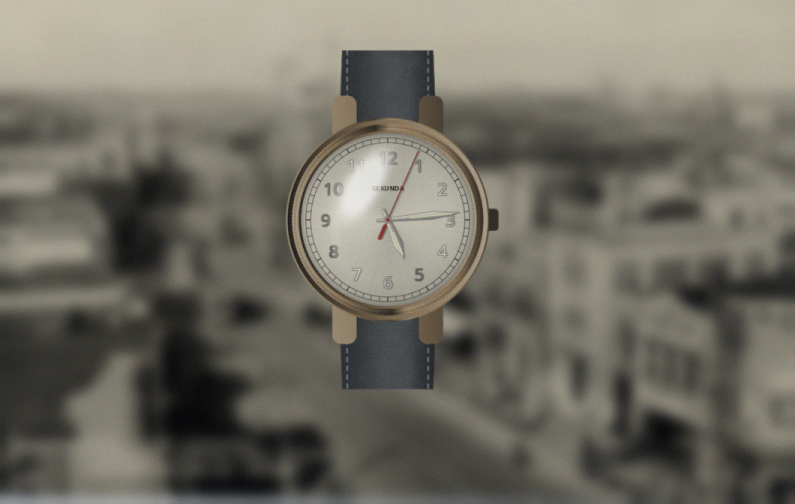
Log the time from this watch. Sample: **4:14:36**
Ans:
**5:14:04**
